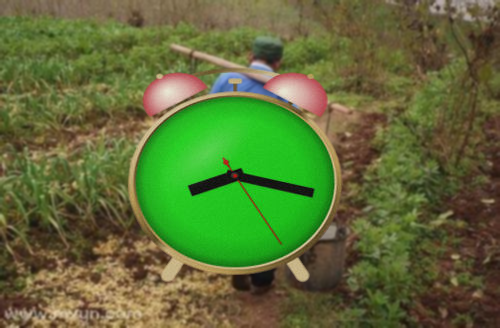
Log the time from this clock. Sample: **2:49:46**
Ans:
**8:17:25**
